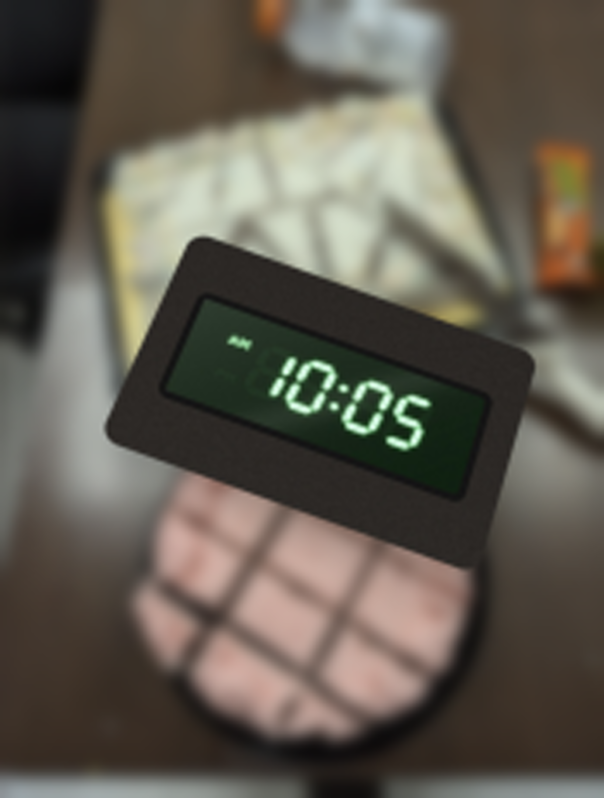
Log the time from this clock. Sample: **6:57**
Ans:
**10:05**
